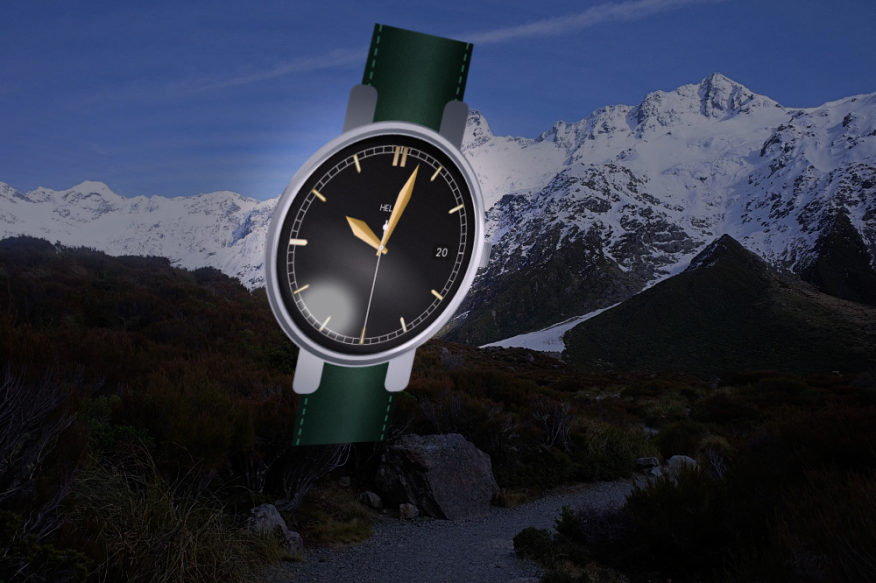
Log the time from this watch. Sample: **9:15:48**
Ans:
**10:02:30**
